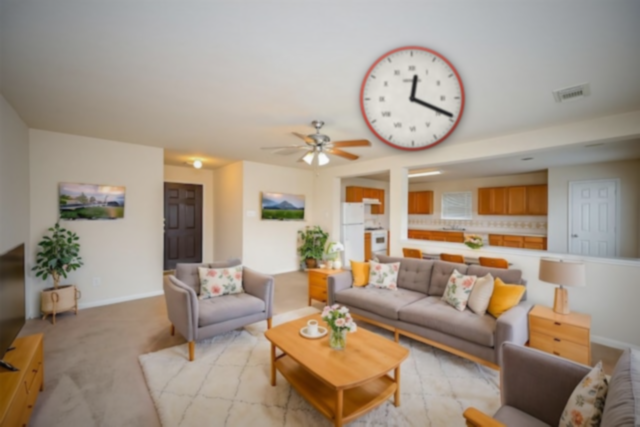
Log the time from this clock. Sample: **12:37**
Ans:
**12:19**
